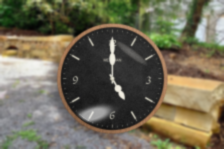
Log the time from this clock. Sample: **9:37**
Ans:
**5:00**
